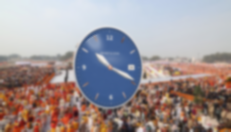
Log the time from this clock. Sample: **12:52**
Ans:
**10:19**
